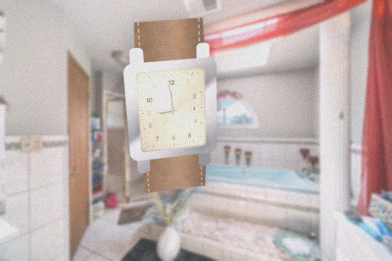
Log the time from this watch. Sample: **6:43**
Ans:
**8:59**
